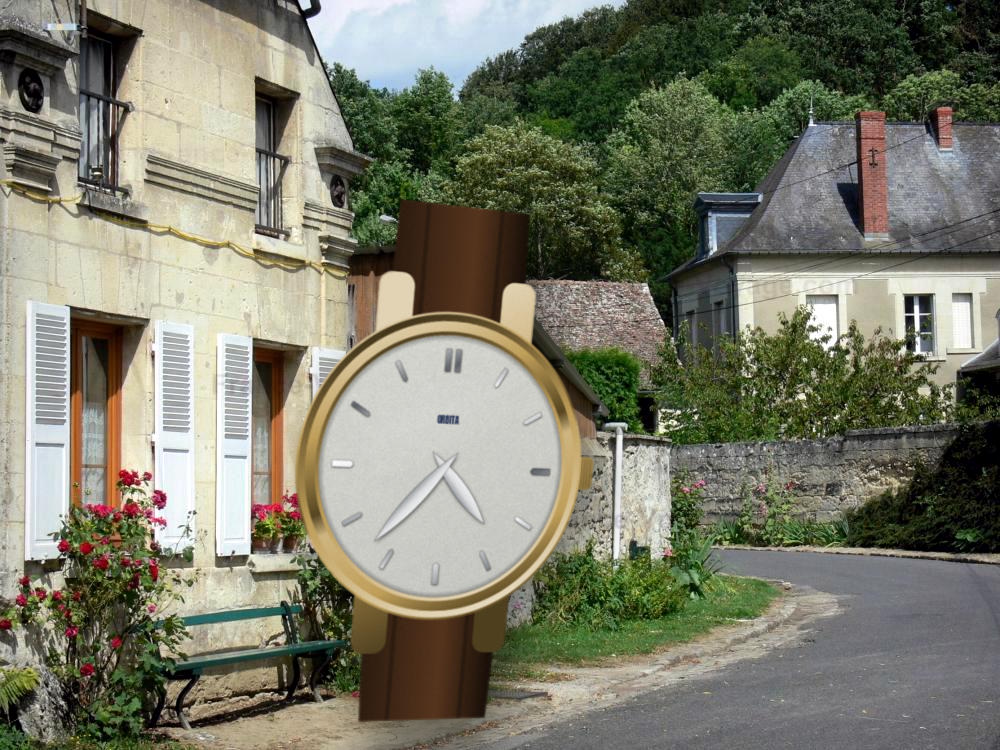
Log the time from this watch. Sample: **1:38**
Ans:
**4:37**
